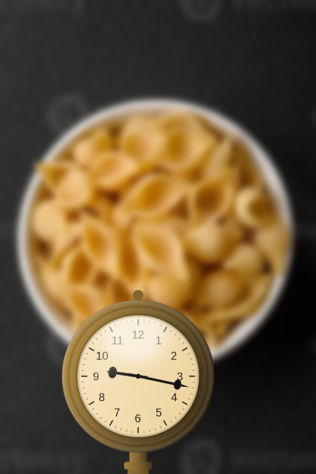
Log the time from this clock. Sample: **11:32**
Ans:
**9:17**
